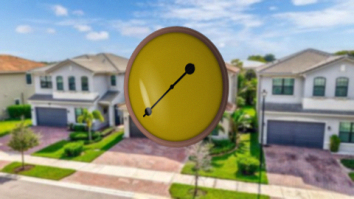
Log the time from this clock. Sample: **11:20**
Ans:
**1:38**
